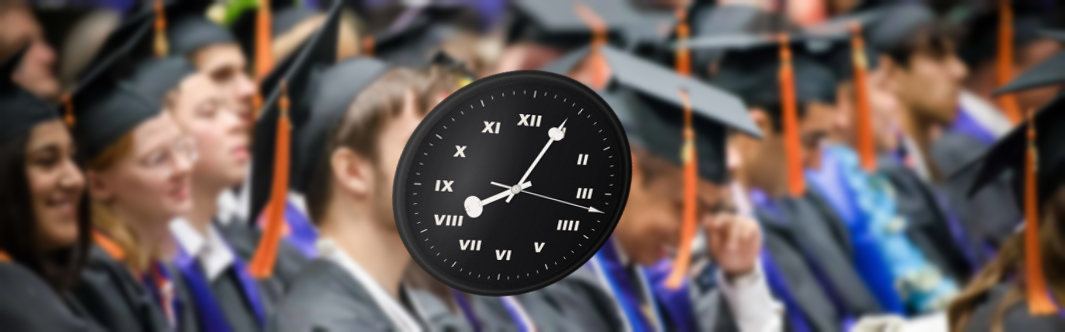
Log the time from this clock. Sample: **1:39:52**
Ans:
**8:04:17**
